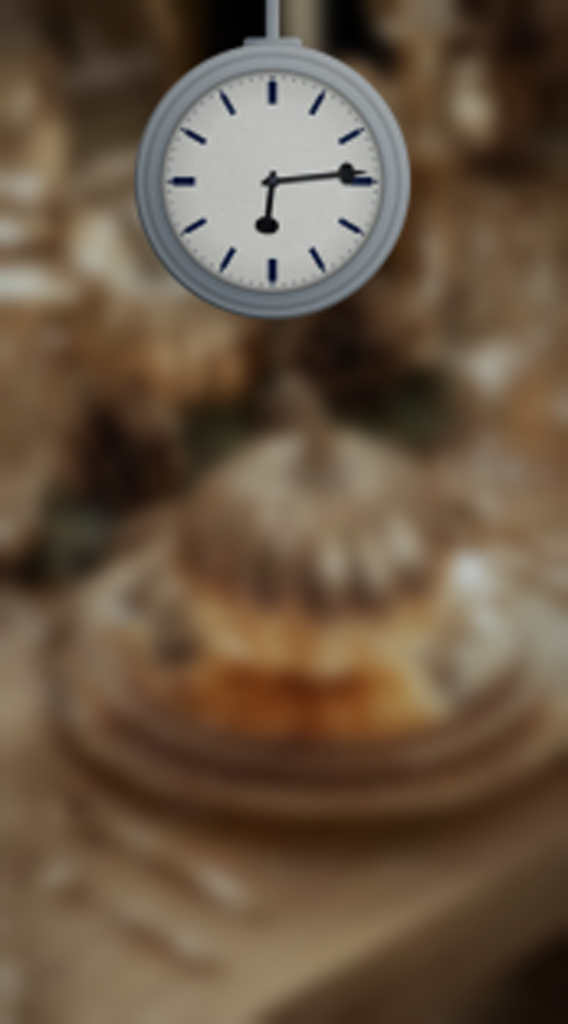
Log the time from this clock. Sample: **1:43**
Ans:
**6:14**
